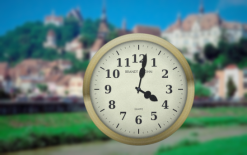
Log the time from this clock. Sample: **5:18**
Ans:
**4:02**
